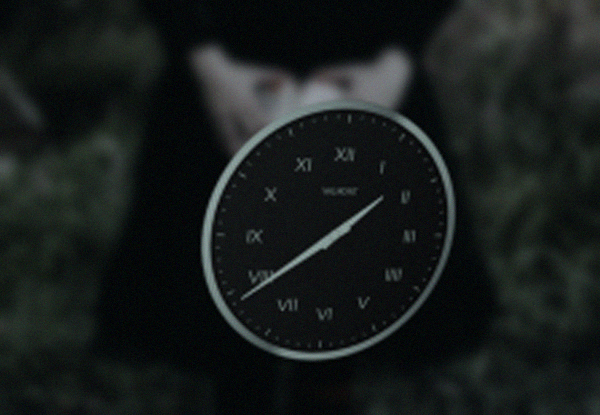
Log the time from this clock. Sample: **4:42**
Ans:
**1:39**
